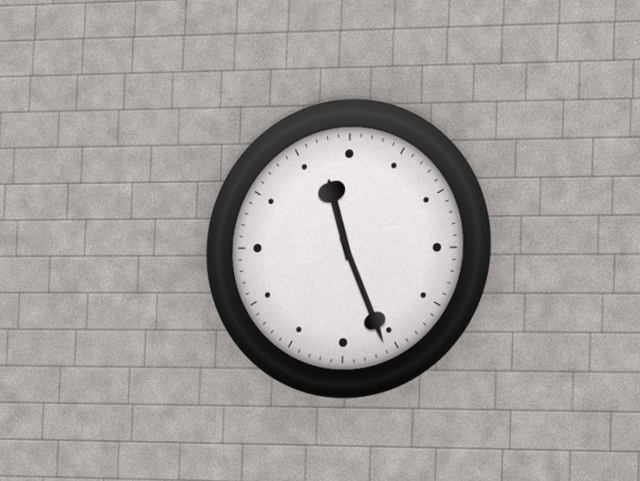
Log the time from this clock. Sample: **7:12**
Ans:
**11:26**
